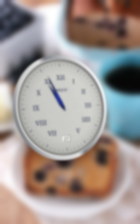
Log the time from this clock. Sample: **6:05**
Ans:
**10:56**
